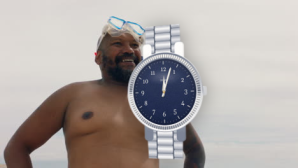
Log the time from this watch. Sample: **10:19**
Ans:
**12:03**
